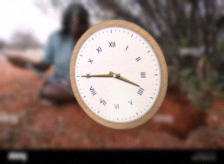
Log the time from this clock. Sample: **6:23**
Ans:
**3:45**
